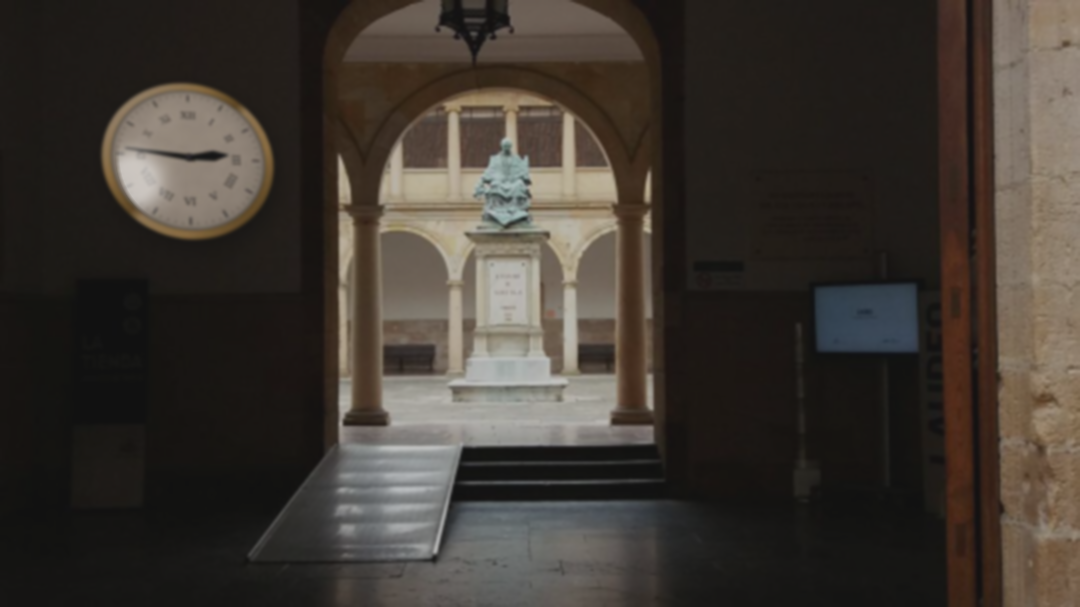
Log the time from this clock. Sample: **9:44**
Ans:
**2:46**
